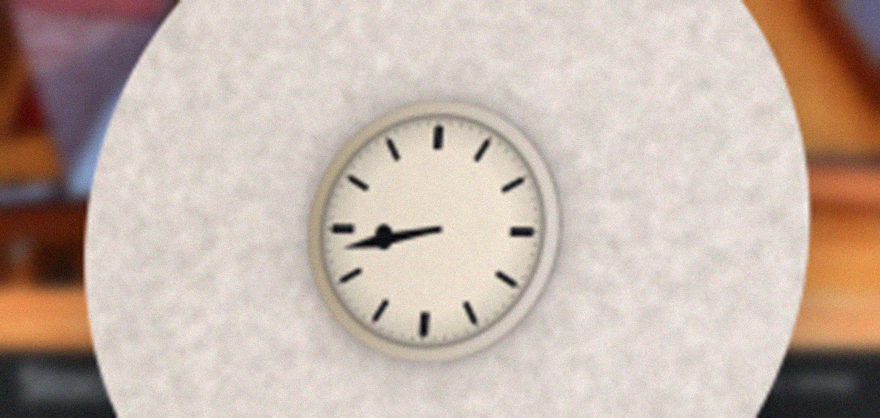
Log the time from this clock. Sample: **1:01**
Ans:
**8:43**
